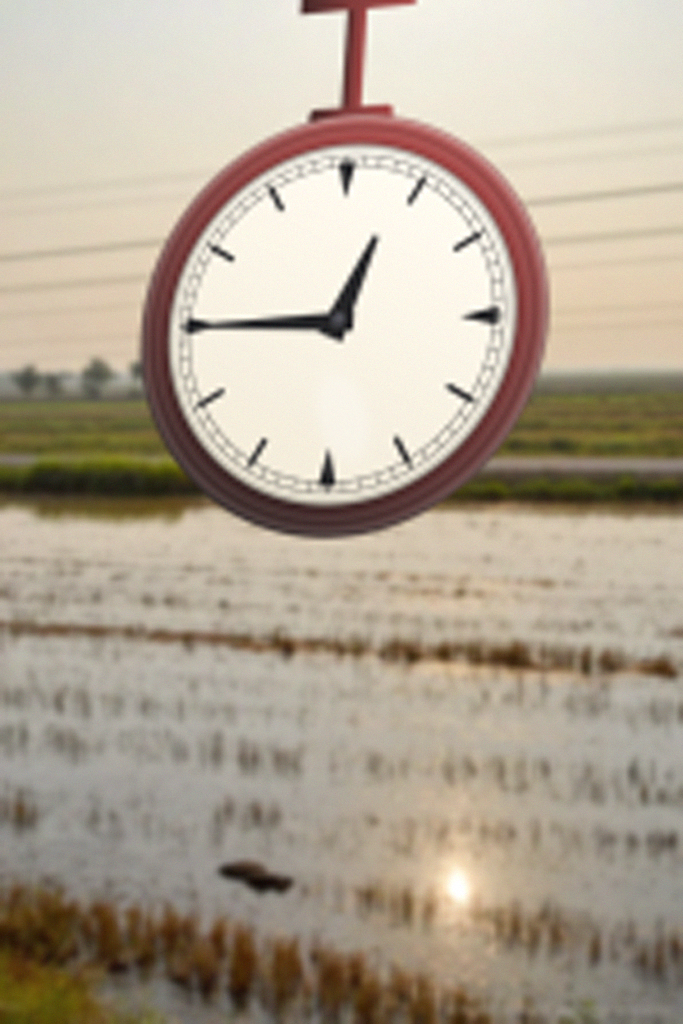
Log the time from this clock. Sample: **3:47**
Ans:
**12:45**
